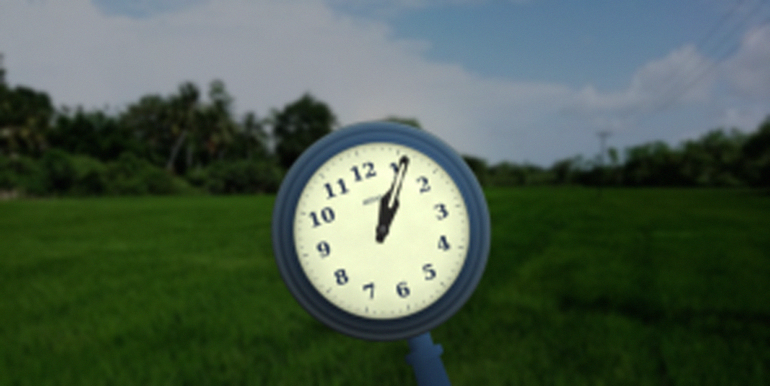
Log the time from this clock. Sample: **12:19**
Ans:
**1:06**
